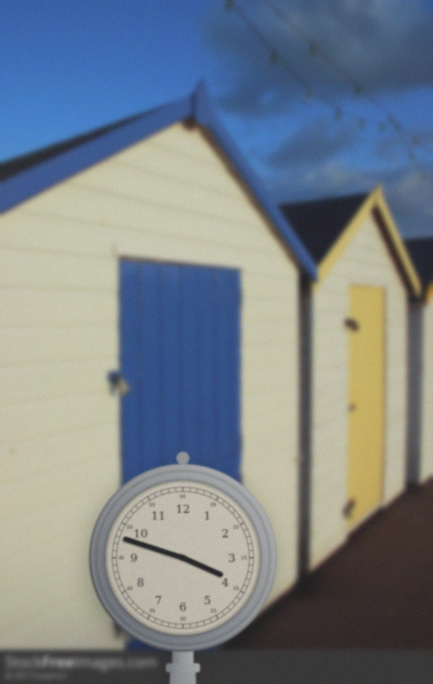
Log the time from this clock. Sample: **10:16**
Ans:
**3:48**
